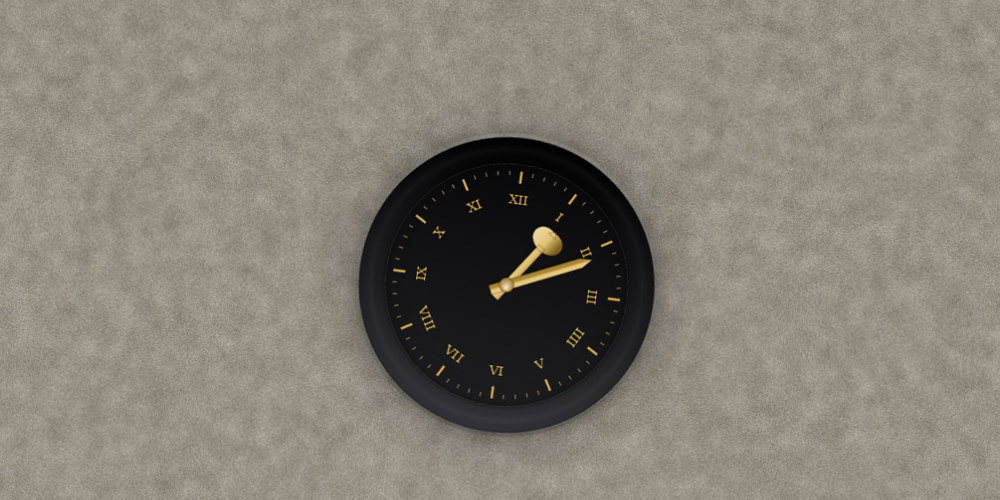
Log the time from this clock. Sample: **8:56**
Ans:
**1:11**
